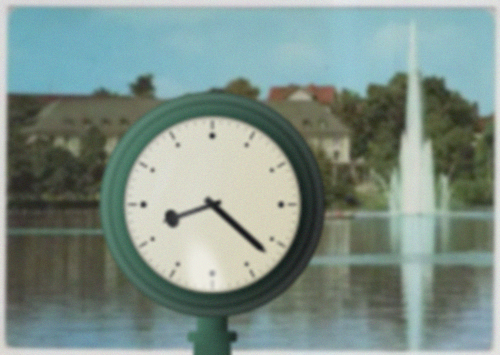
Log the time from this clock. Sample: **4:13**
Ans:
**8:22**
